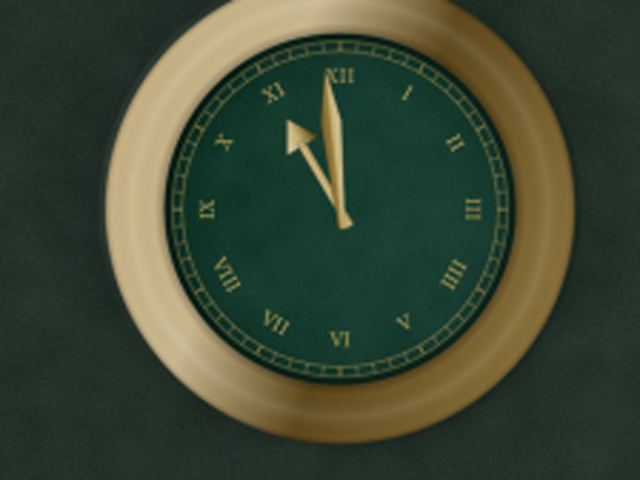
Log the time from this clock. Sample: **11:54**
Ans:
**10:59**
